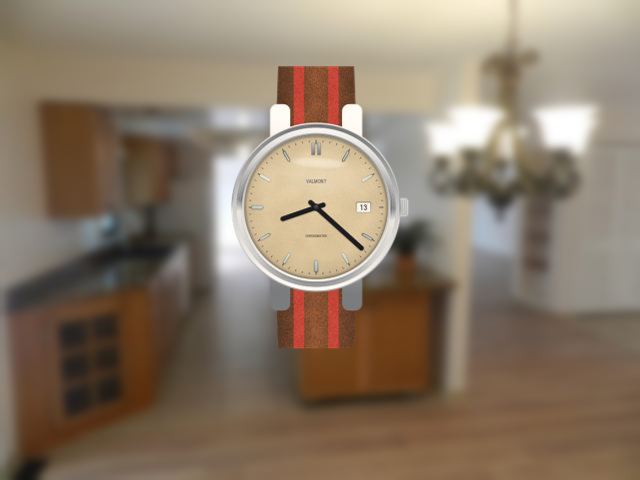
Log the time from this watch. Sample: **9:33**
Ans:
**8:22**
